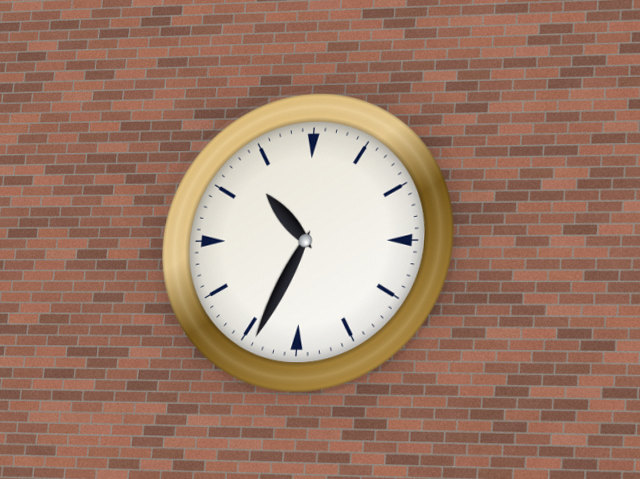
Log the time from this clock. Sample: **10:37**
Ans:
**10:34**
